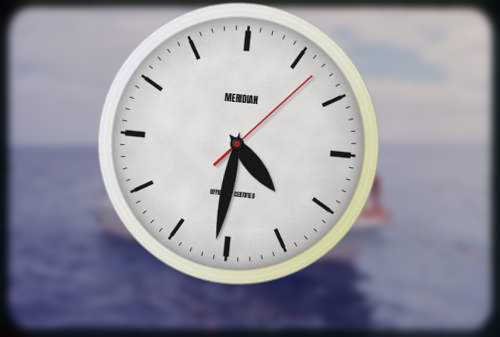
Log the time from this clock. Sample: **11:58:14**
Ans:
**4:31:07**
